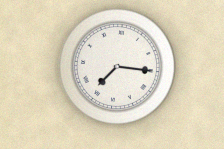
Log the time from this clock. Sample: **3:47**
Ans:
**7:15**
